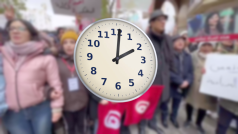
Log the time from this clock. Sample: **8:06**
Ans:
**2:01**
